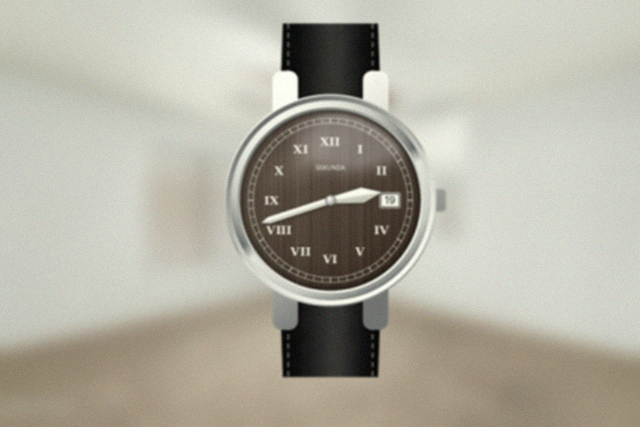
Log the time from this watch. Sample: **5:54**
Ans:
**2:42**
